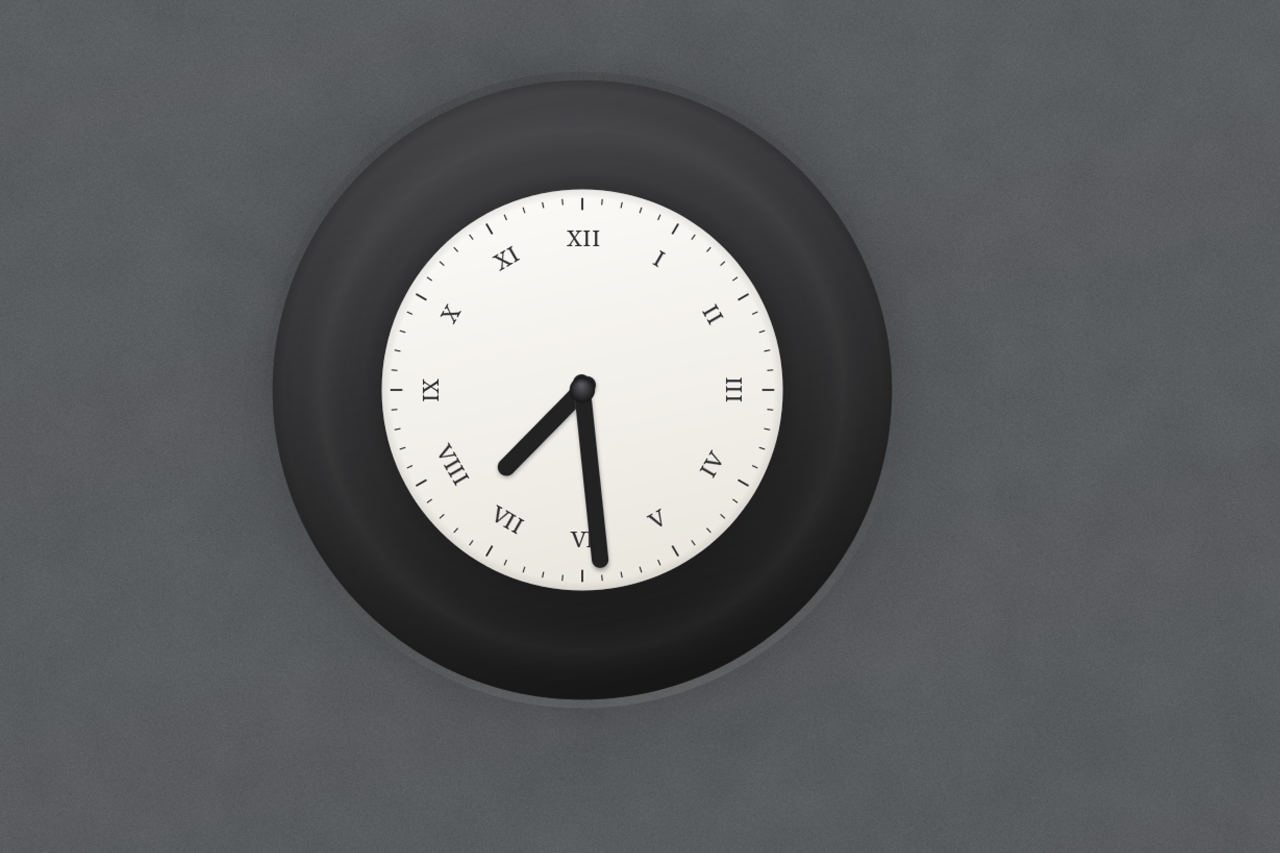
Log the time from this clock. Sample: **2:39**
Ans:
**7:29**
